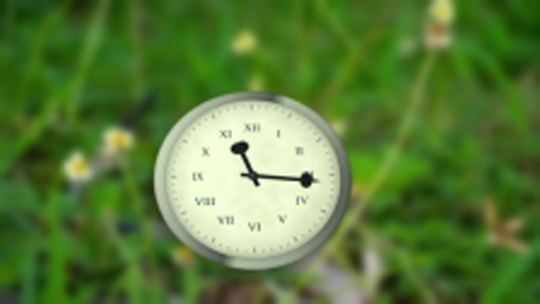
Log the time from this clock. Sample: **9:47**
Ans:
**11:16**
